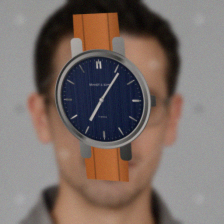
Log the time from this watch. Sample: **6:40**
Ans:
**7:06**
